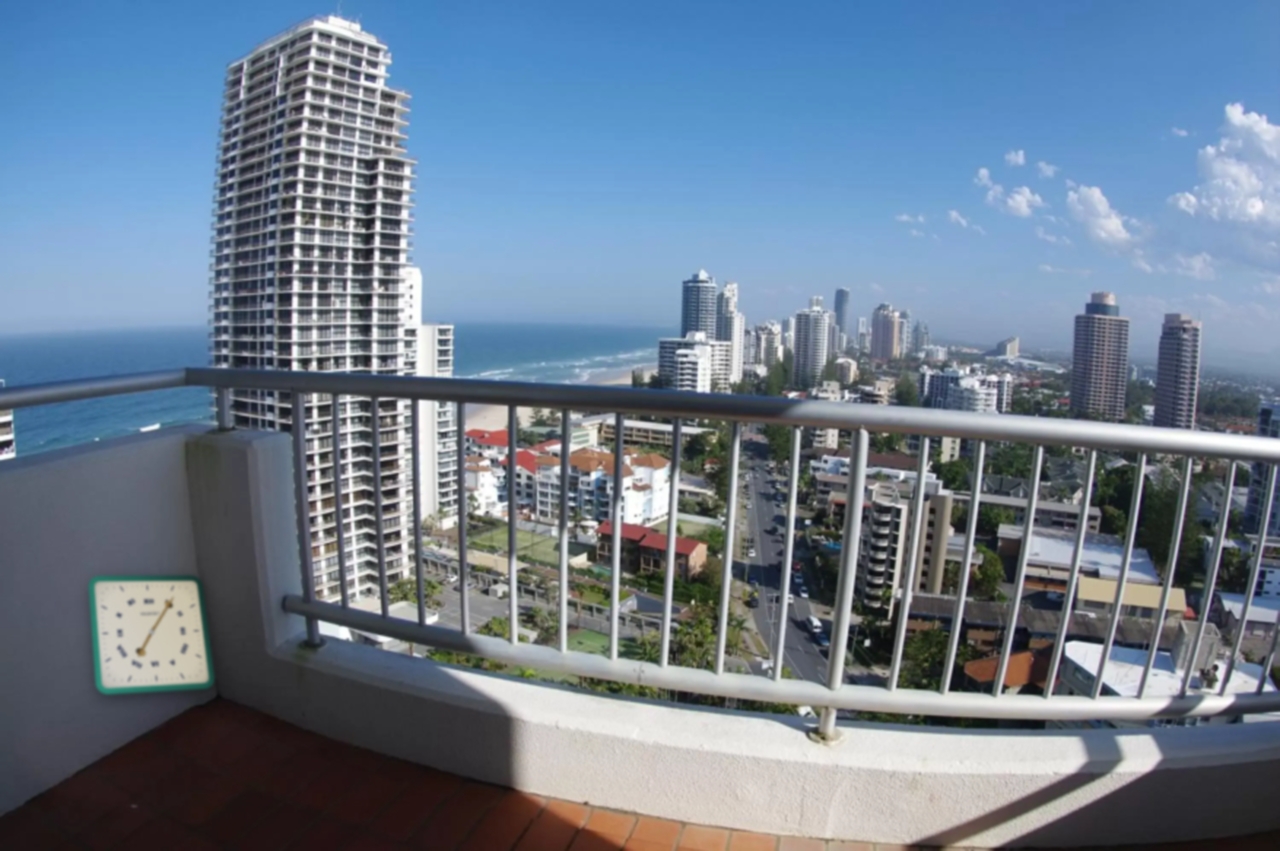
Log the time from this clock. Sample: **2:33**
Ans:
**7:06**
